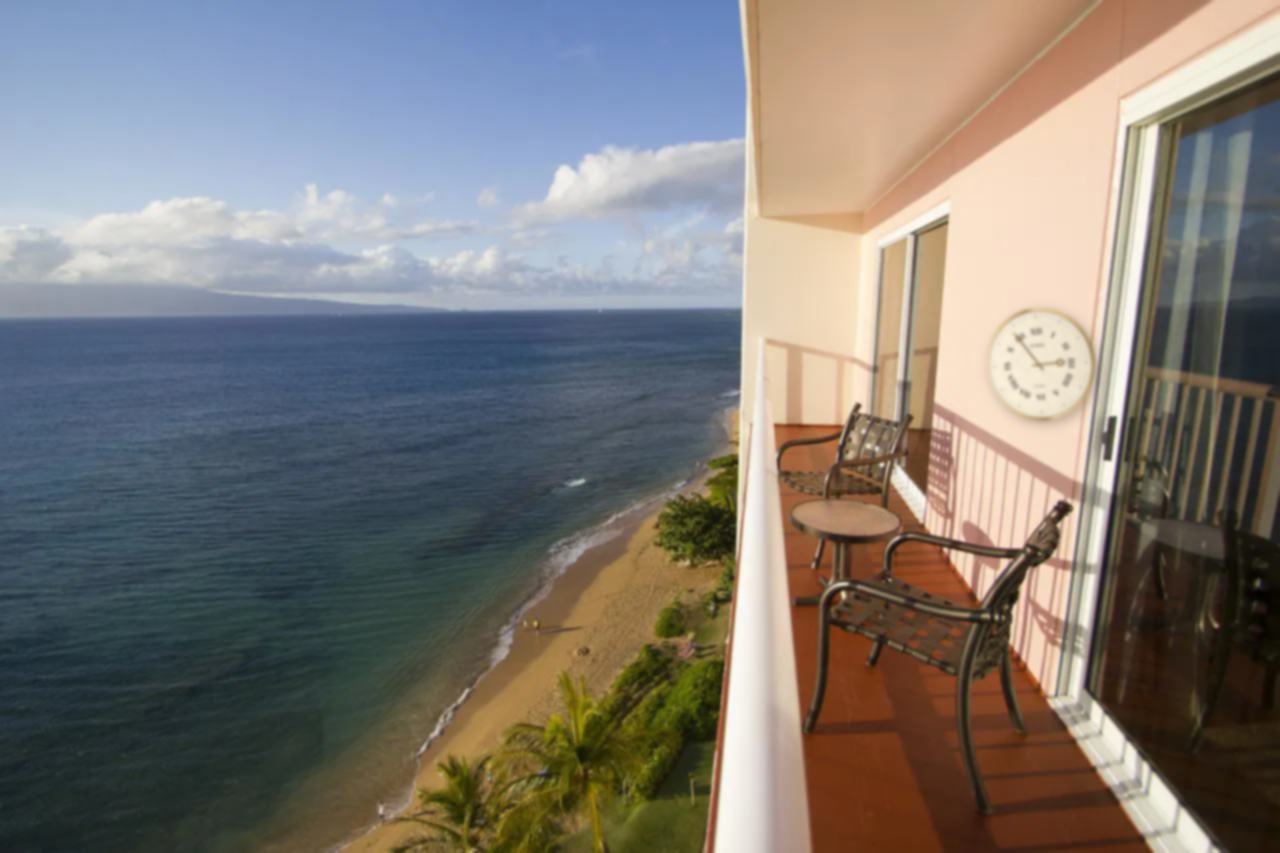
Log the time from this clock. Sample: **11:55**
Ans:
**2:54**
